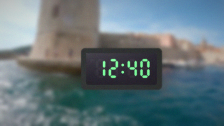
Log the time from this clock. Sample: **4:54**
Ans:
**12:40**
